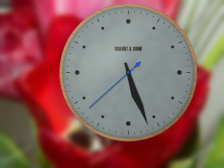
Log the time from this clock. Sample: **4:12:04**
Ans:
**5:26:38**
